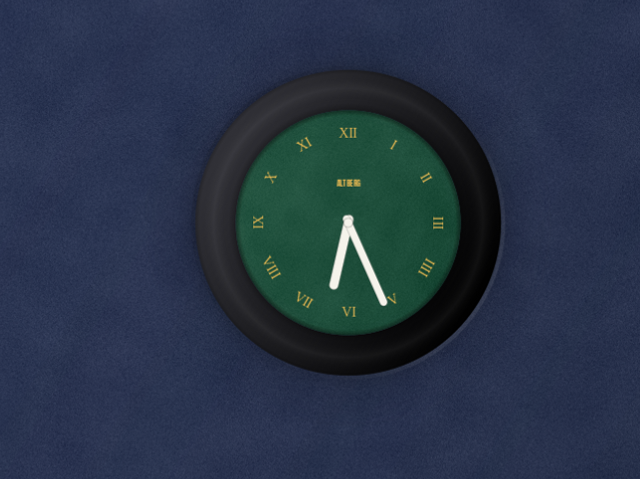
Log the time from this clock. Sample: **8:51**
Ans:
**6:26**
